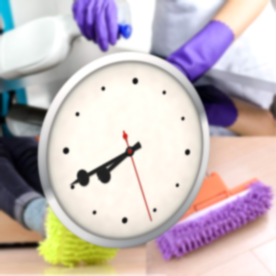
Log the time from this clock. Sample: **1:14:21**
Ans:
**7:40:26**
